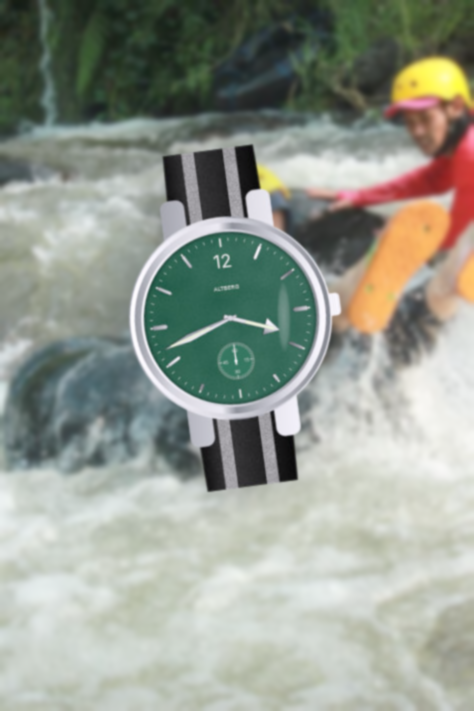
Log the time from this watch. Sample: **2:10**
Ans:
**3:42**
